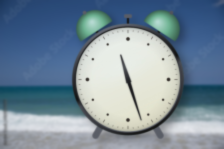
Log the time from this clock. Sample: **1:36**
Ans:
**11:27**
